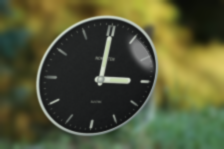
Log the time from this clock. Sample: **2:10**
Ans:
**3:00**
